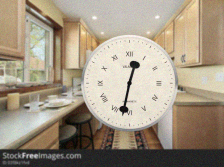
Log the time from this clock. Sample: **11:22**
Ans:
**12:32**
